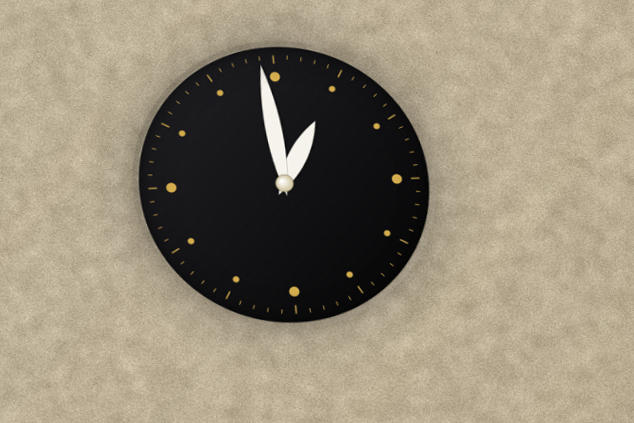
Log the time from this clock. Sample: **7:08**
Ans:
**12:59**
